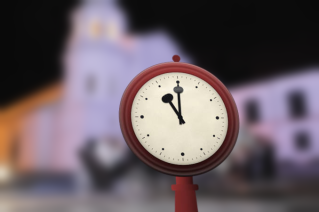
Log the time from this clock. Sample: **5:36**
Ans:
**11:00**
